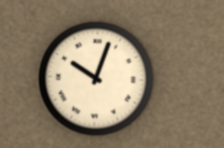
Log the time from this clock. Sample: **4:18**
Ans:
**10:03**
